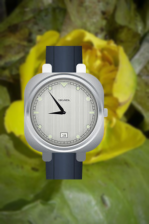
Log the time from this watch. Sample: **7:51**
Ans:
**8:54**
